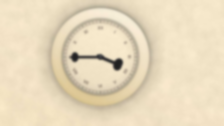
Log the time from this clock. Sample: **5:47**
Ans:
**3:45**
